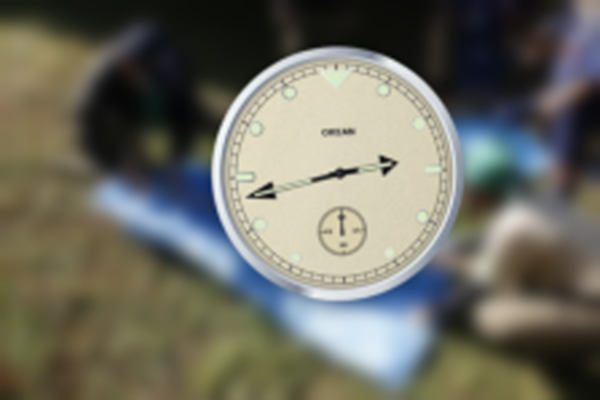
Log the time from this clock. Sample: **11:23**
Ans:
**2:43**
